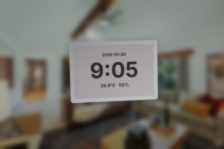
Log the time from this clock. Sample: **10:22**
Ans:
**9:05**
